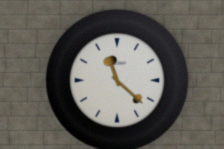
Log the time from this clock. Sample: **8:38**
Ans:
**11:22**
